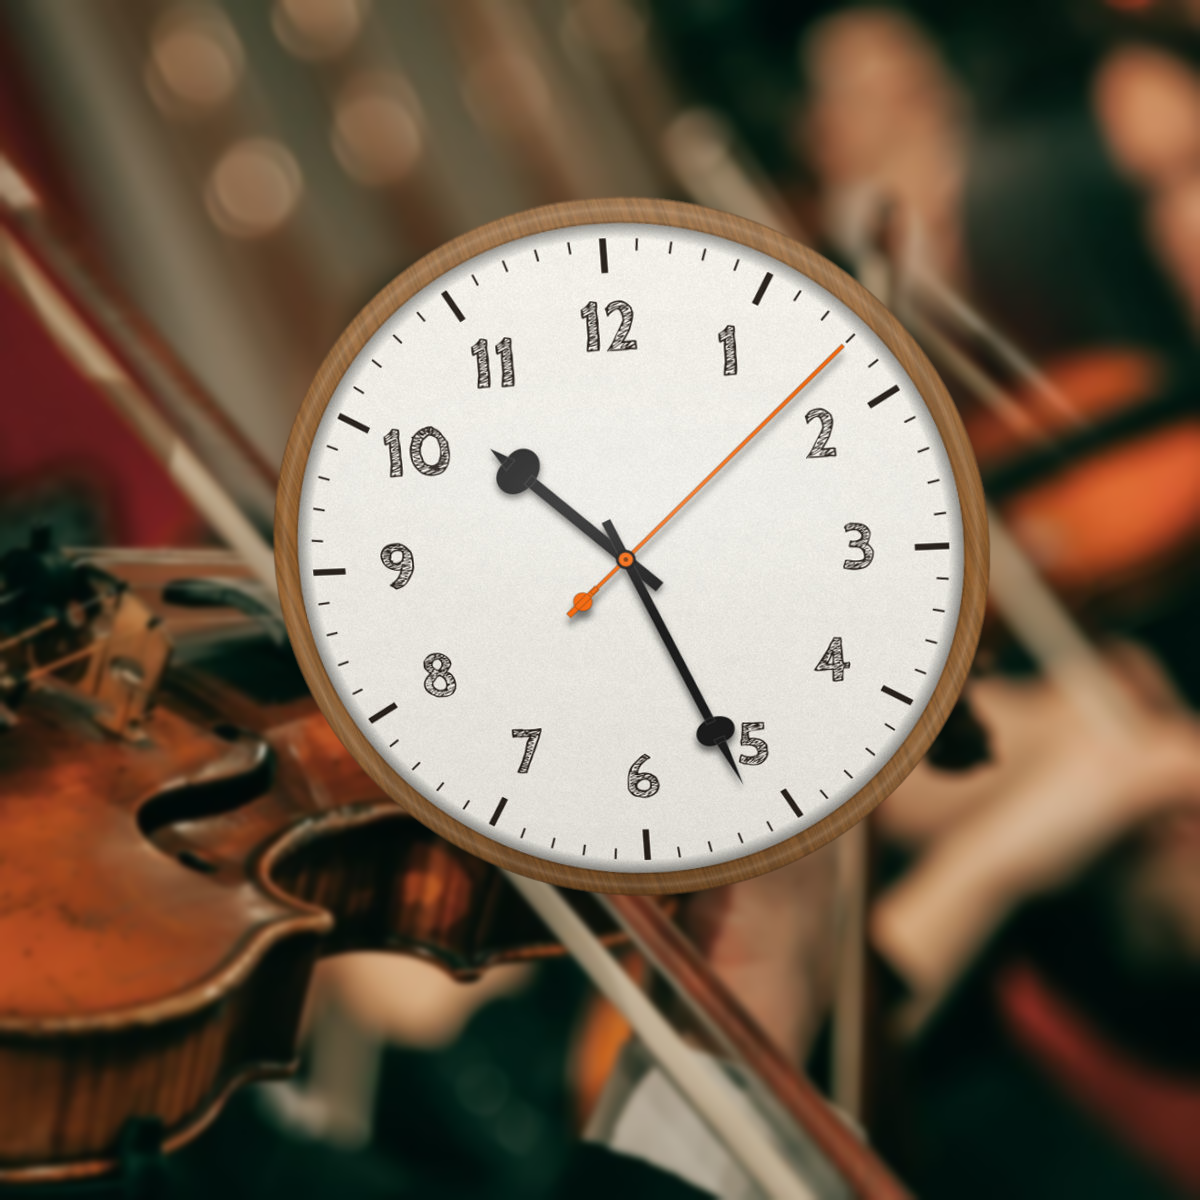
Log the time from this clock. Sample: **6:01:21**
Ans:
**10:26:08**
